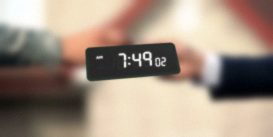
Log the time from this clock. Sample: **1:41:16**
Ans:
**7:49:02**
